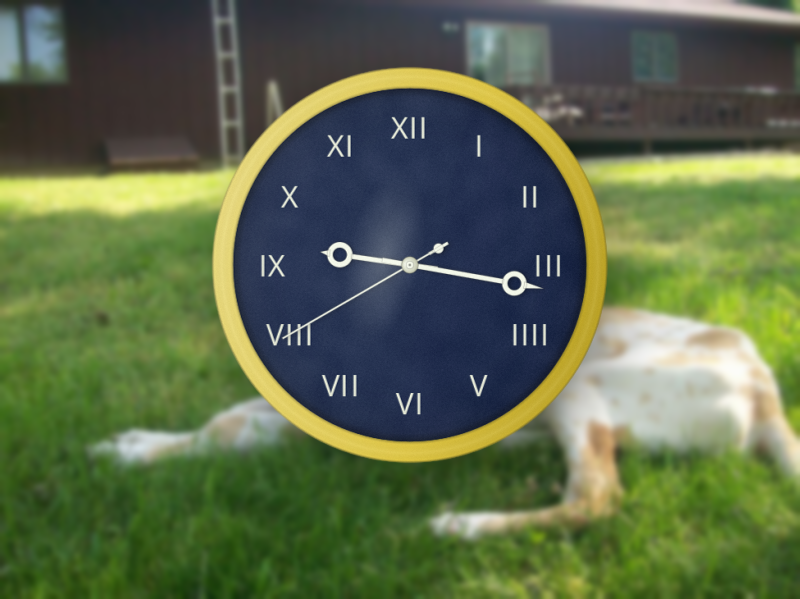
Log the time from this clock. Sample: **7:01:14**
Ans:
**9:16:40**
